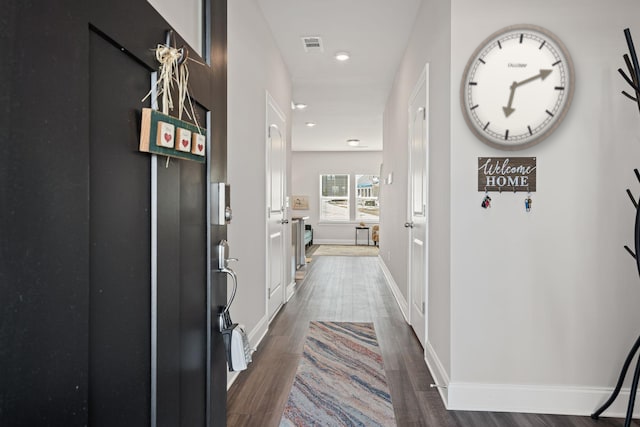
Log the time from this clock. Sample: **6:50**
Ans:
**6:11**
